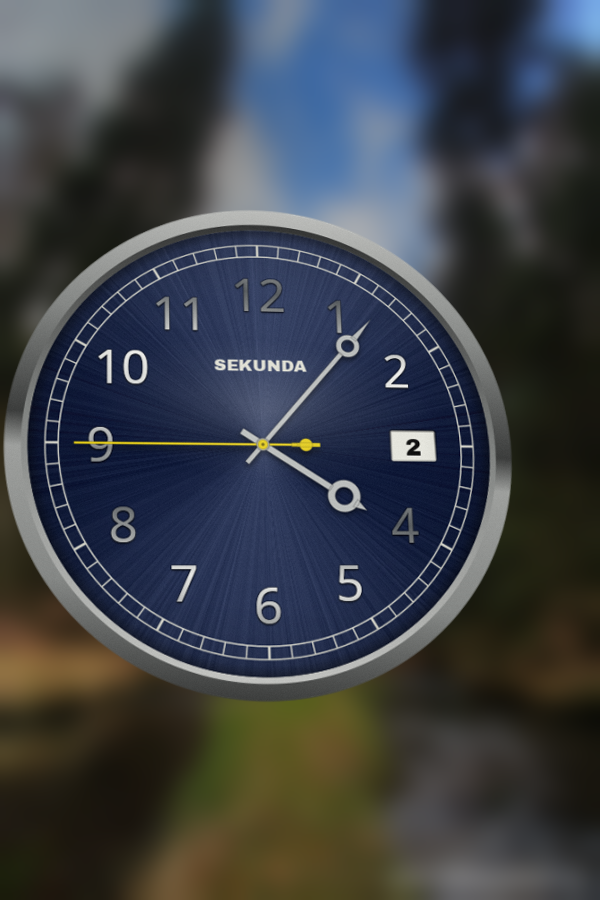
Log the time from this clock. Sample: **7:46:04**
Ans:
**4:06:45**
